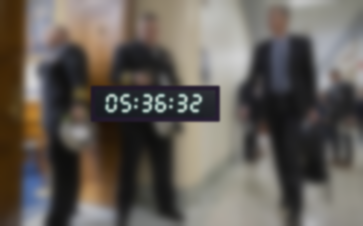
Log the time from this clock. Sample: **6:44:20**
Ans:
**5:36:32**
